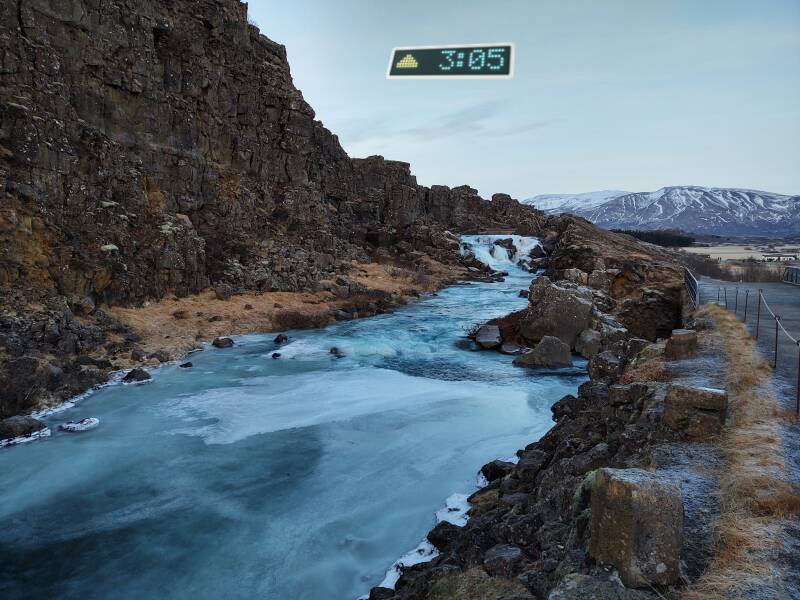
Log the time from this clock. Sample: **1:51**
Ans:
**3:05**
